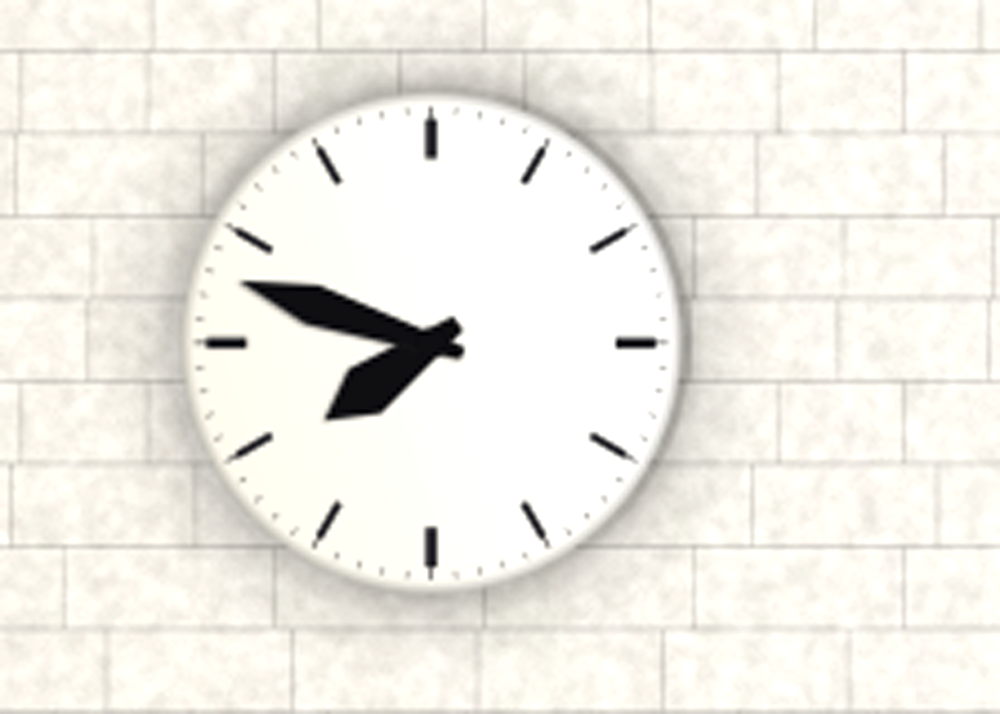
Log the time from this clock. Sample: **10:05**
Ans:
**7:48**
